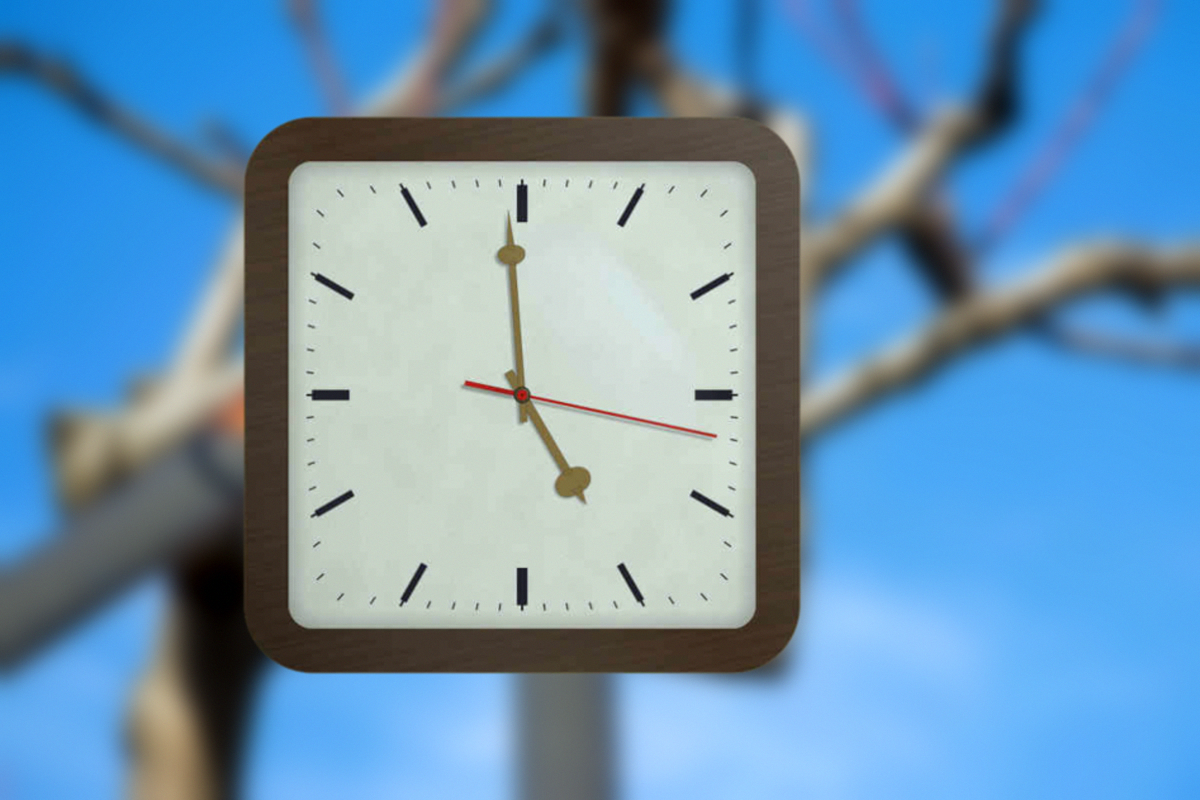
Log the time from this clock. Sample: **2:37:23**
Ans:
**4:59:17**
